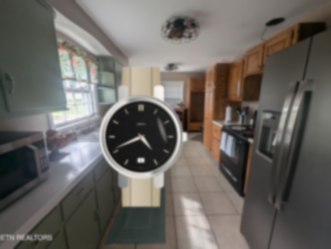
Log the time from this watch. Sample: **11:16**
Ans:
**4:41**
